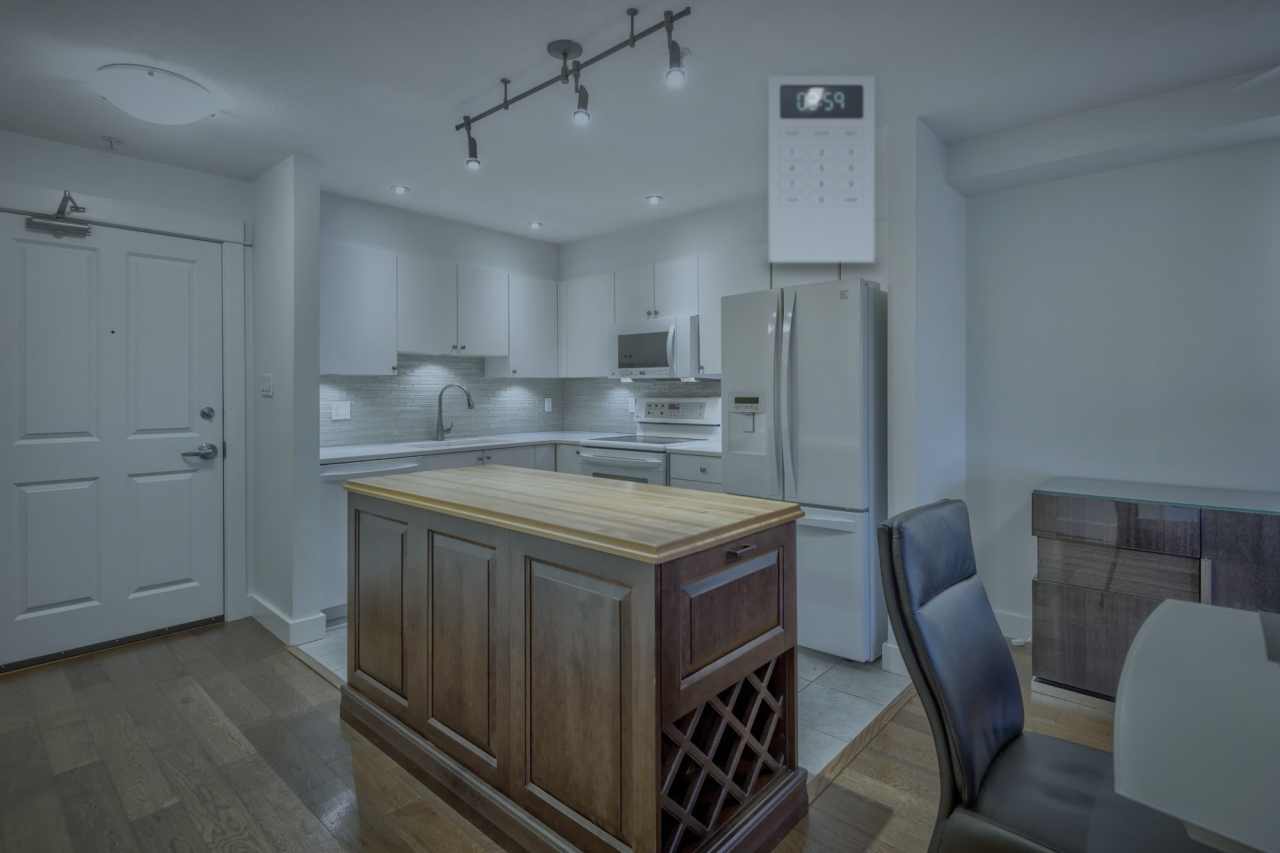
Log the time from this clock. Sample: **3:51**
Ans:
**3:59**
